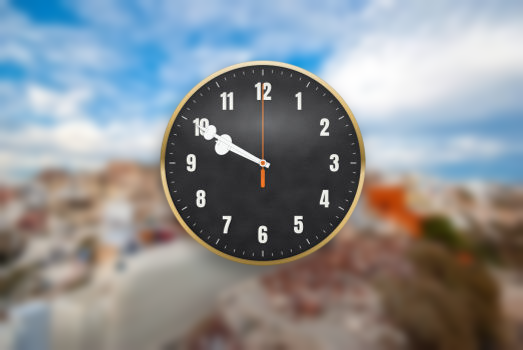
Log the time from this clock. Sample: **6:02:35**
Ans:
**9:50:00**
